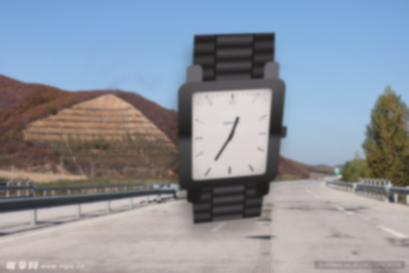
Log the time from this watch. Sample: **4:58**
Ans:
**12:35**
